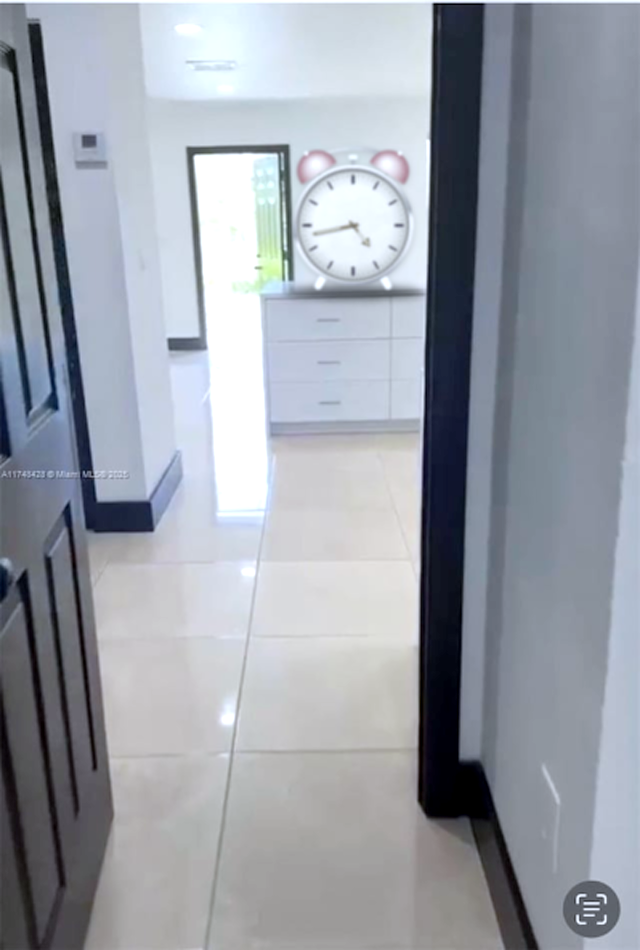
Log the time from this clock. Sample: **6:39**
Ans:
**4:43**
